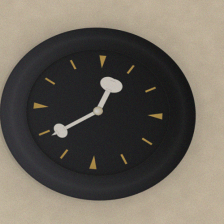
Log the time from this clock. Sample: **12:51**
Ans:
**12:39**
